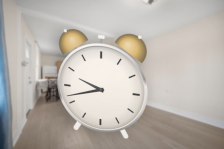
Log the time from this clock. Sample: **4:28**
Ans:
**9:42**
